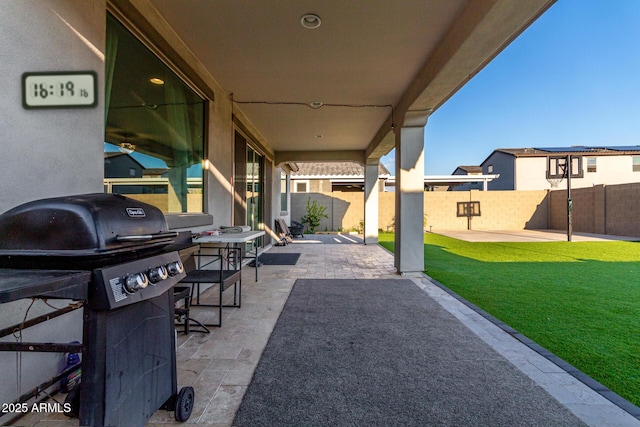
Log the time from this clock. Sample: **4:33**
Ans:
**16:19**
